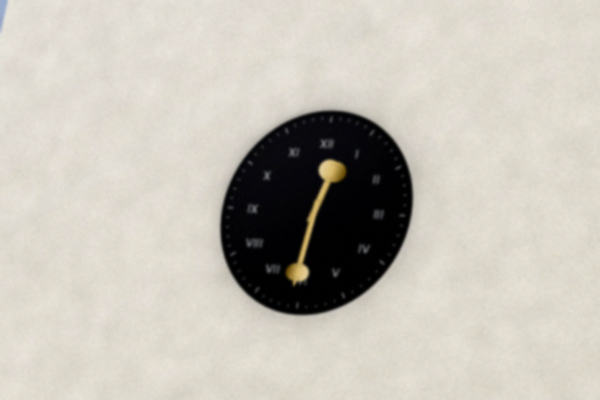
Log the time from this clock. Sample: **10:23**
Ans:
**12:31**
